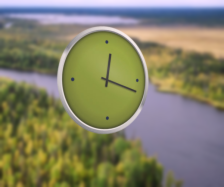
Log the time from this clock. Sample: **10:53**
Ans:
**12:18**
